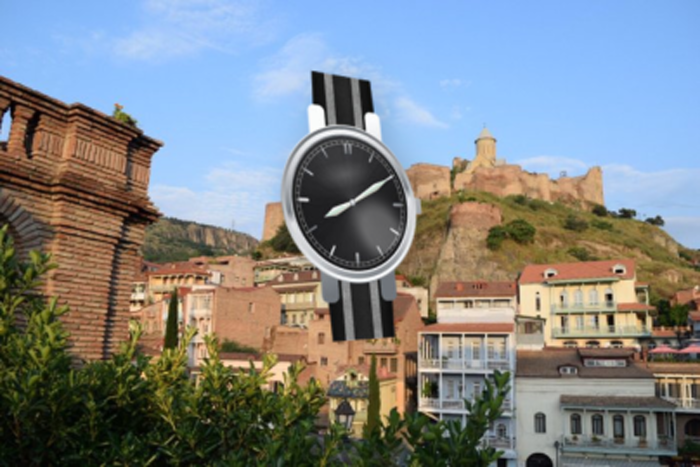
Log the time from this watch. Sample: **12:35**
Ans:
**8:10**
